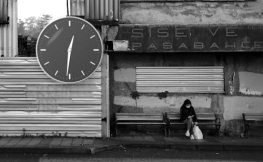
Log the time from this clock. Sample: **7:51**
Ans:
**12:31**
